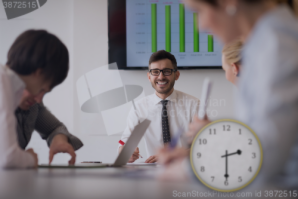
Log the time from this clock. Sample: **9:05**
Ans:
**2:30**
